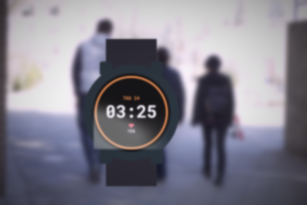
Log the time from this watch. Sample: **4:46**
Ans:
**3:25**
